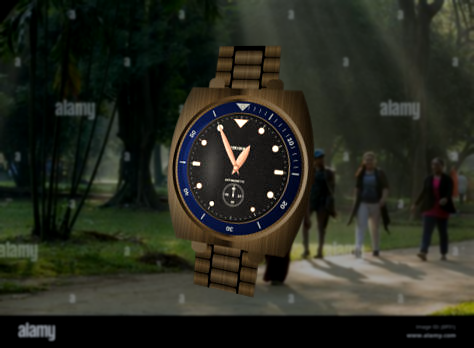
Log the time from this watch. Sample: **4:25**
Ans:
**12:55**
